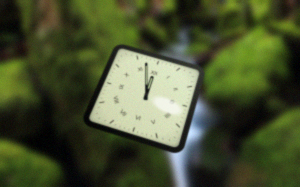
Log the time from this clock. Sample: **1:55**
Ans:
**11:57**
